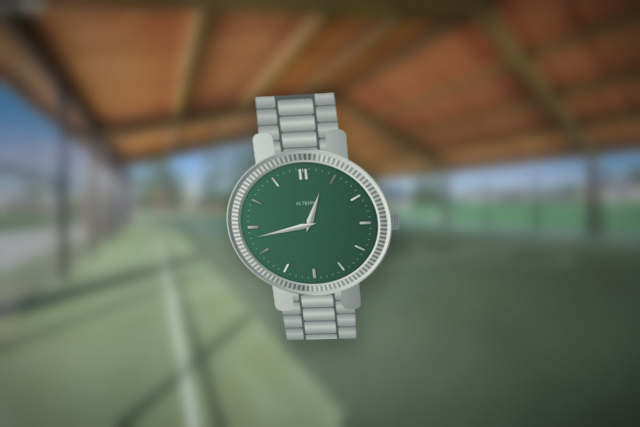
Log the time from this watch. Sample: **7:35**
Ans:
**12:43**
